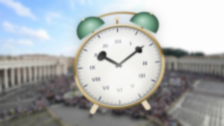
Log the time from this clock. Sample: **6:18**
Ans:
**10:09**
